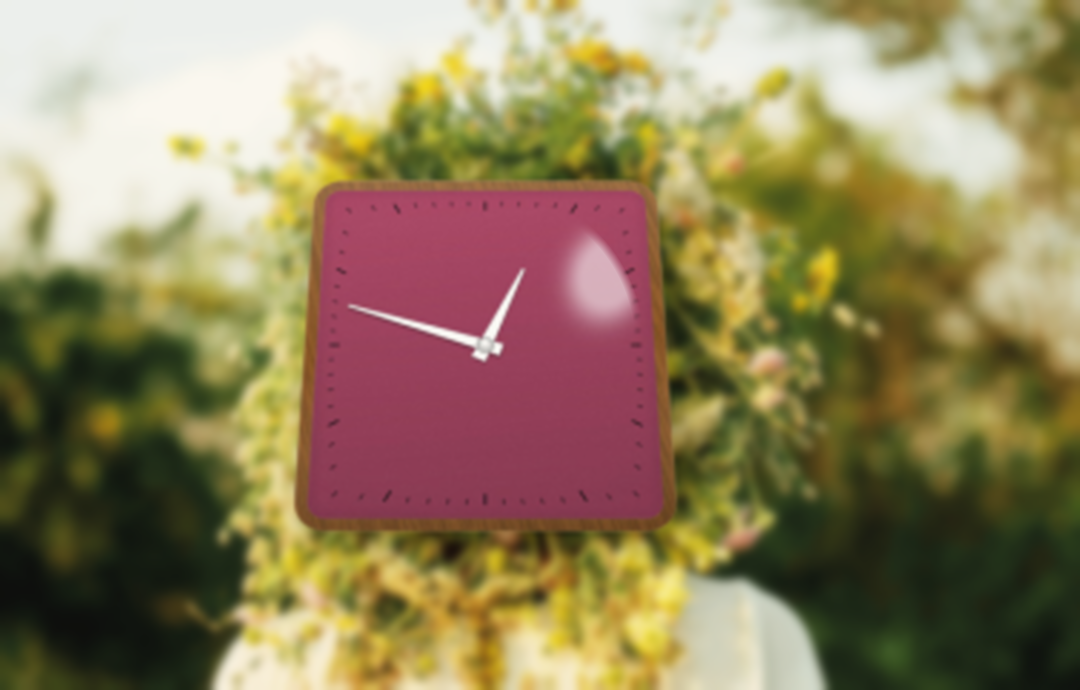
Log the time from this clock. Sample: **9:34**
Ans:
**12:48**
